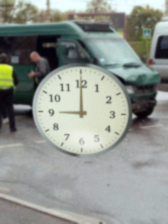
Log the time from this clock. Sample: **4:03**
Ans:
**9:00**
